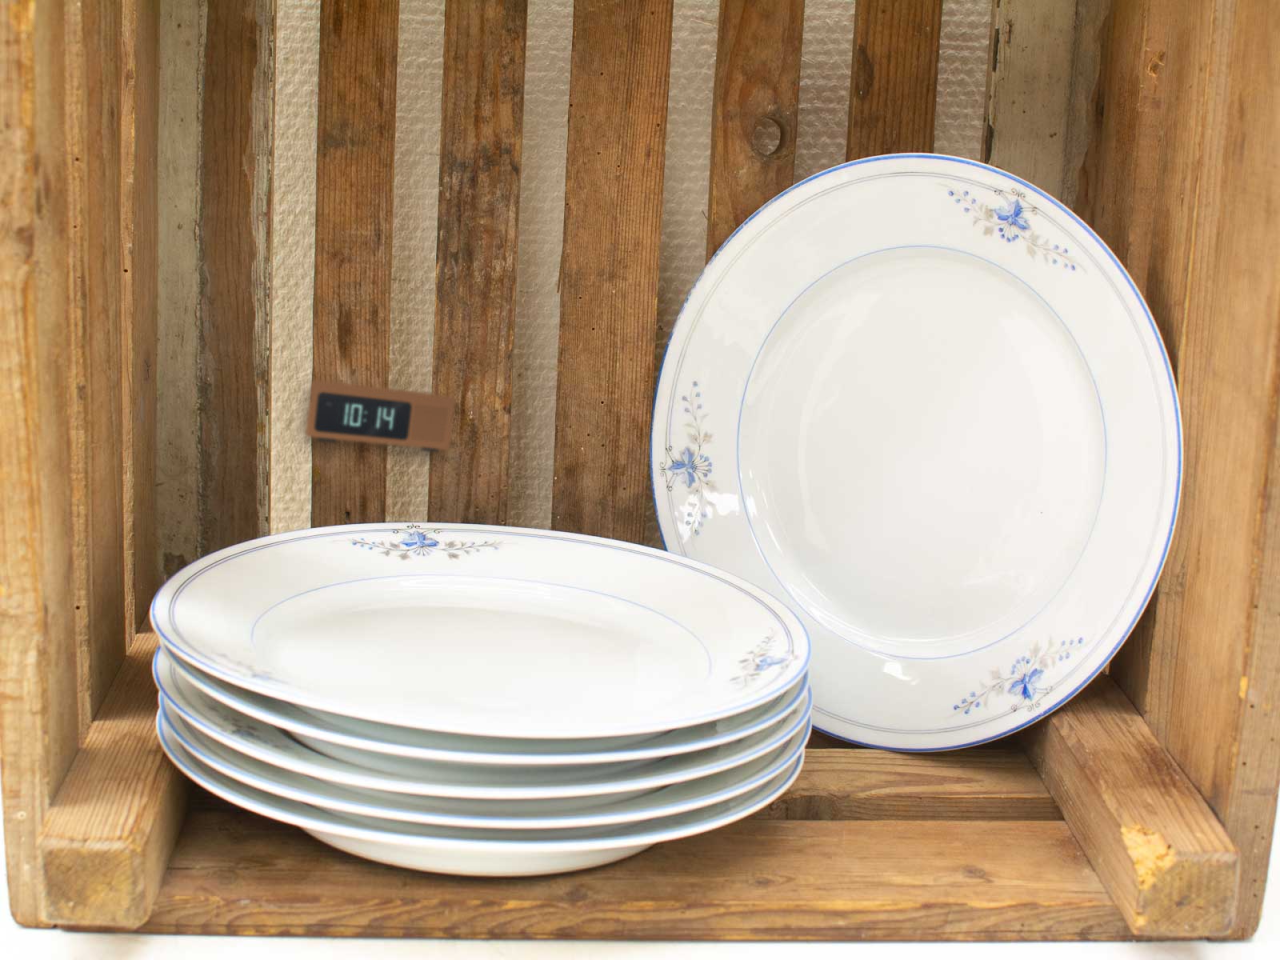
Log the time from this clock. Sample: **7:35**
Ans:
**10:14**
